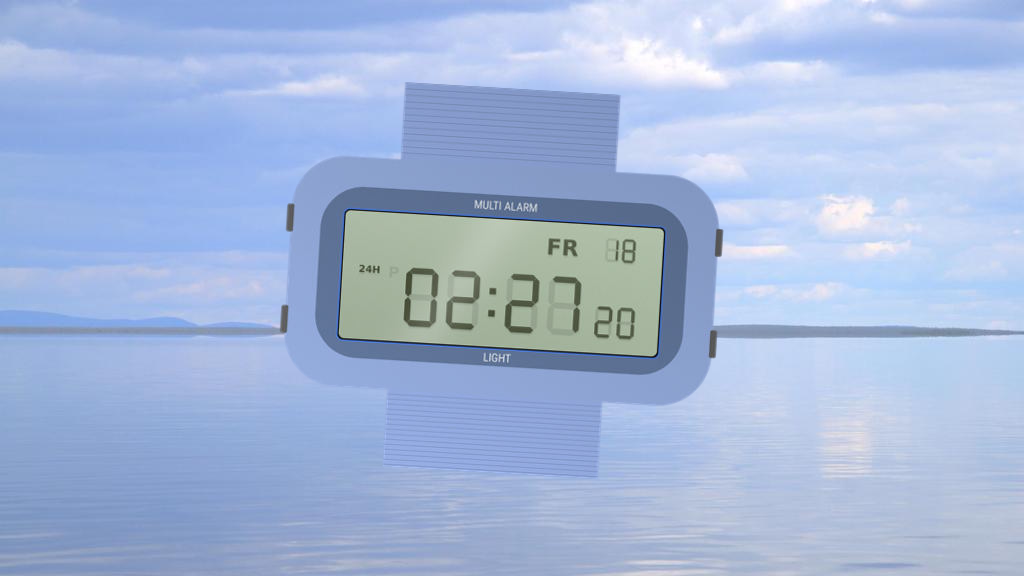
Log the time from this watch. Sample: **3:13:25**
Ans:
**2:27:20**
